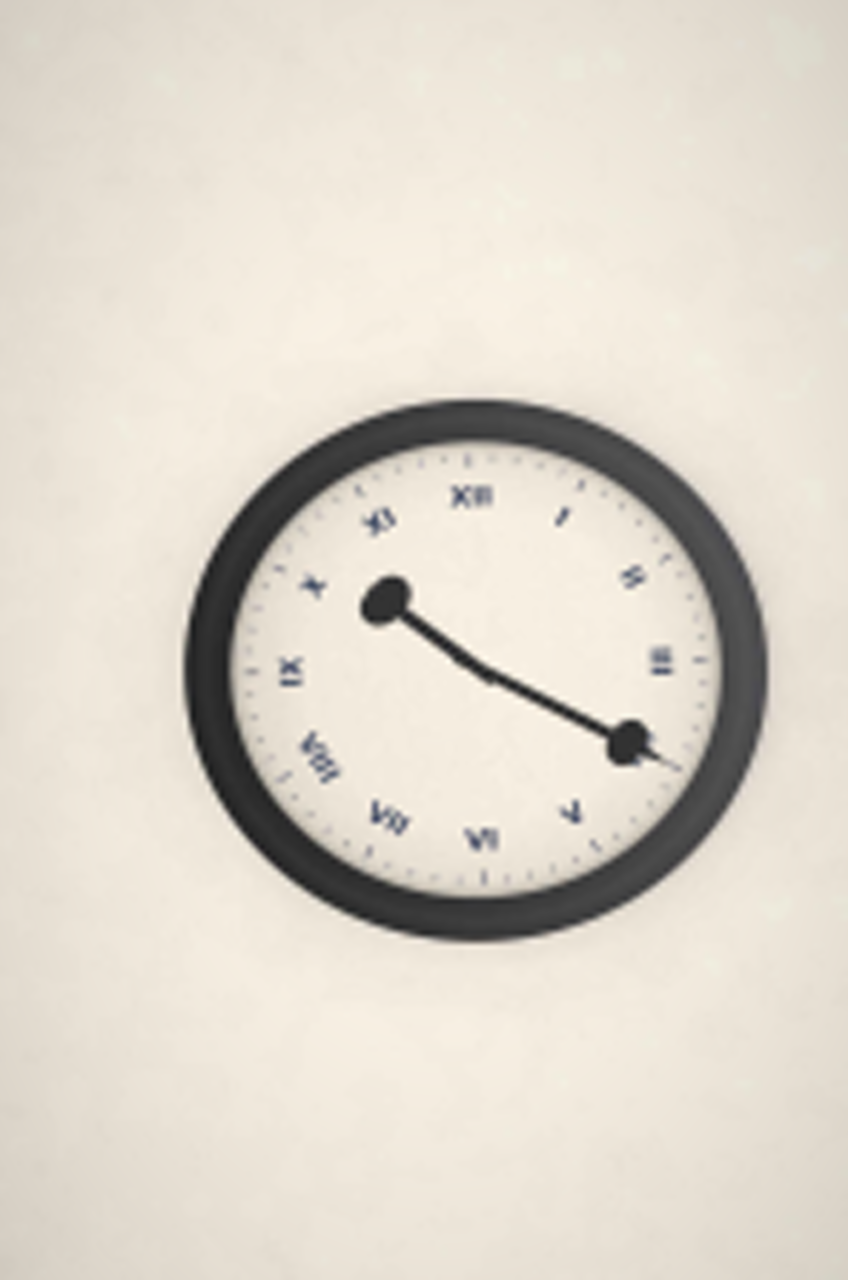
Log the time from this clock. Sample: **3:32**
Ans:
**10:20**
